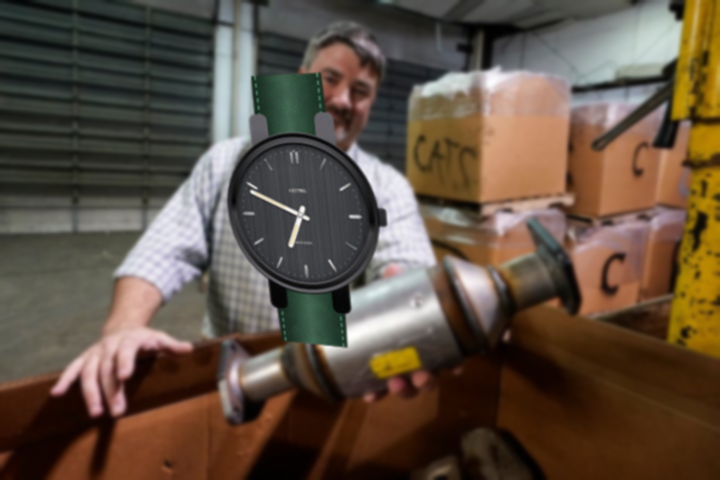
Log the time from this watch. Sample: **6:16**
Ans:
**6:49**
